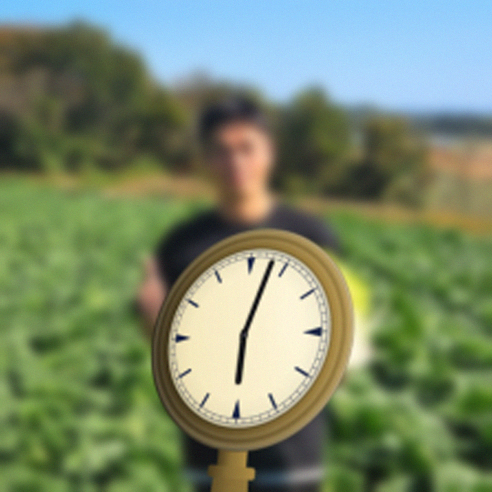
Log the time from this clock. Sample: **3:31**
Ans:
**6:03**
